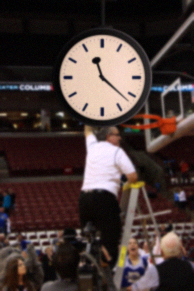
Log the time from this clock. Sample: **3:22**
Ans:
**11:22**
